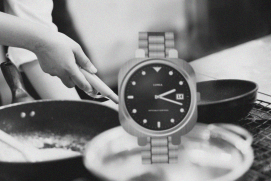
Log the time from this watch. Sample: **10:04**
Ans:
**2:18**
